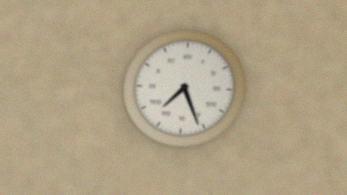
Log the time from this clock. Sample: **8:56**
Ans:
**7:26**
